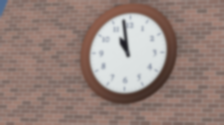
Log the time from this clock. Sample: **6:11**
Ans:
**10:58**
